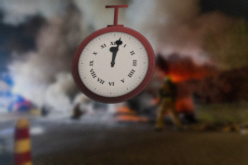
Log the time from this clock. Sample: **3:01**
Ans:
**12:02**
